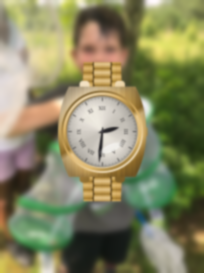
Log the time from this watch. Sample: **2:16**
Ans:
**2:31**
